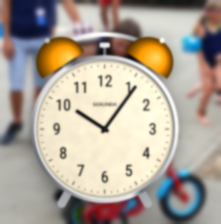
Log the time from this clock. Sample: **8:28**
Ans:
**10:06**
